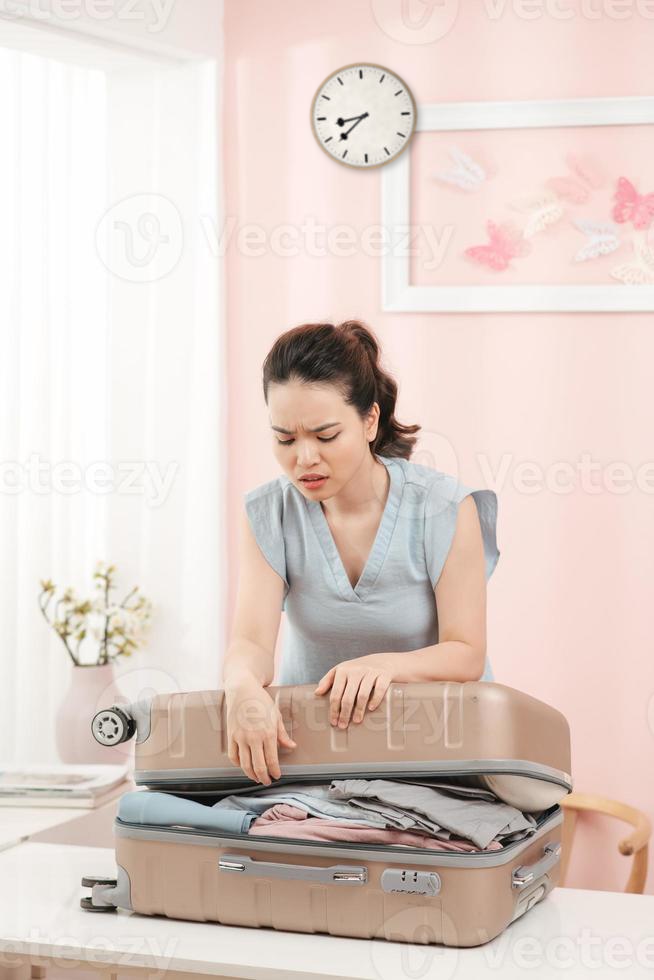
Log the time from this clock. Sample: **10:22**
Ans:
**8:38**
